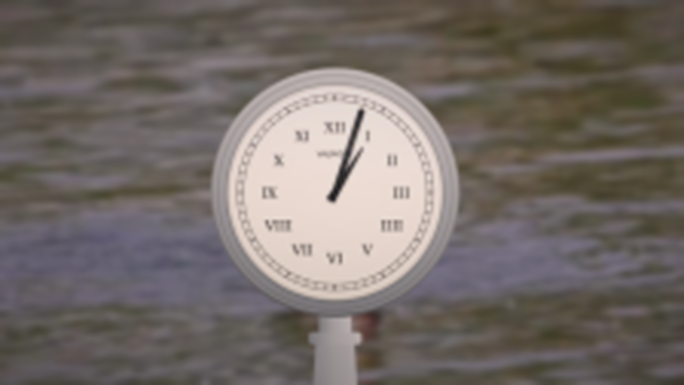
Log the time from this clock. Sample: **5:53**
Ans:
**1:03**
